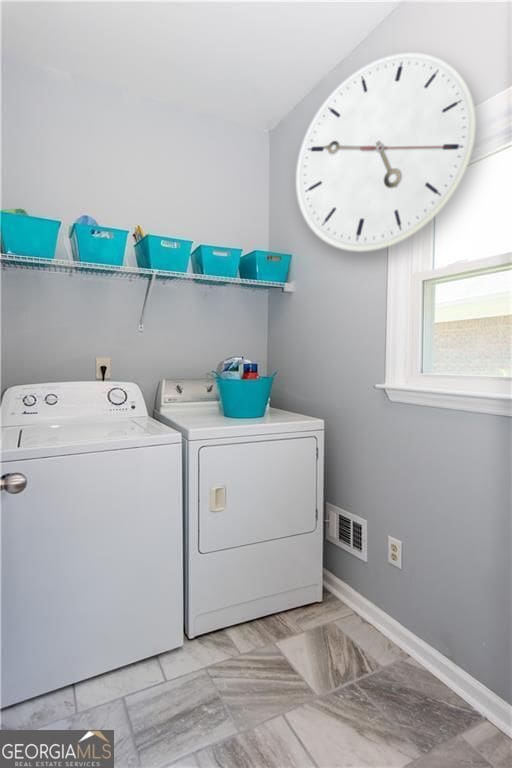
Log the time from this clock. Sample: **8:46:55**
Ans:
**4:45:15**
